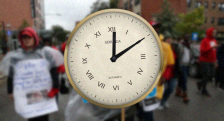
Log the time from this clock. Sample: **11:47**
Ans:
**12:10**
